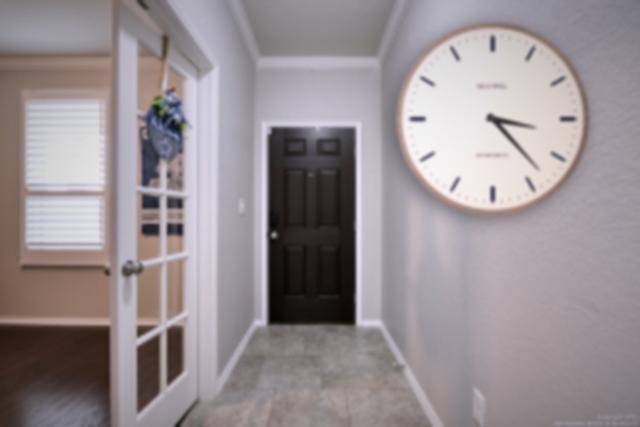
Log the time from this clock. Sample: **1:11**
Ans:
**3:23**
